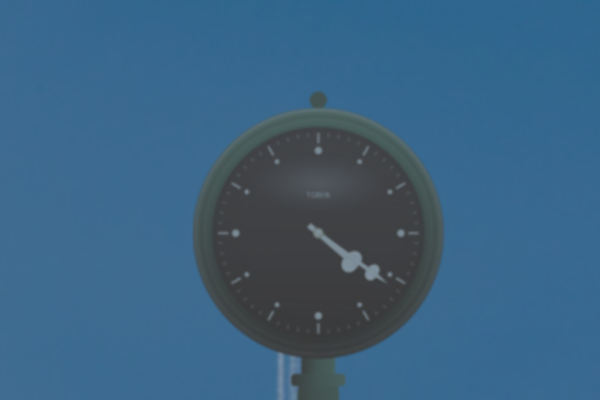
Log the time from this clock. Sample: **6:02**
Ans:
**4:21**
